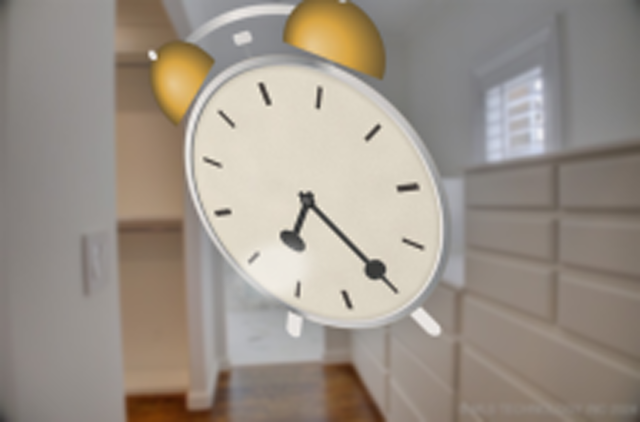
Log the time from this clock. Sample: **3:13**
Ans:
**7:25**
